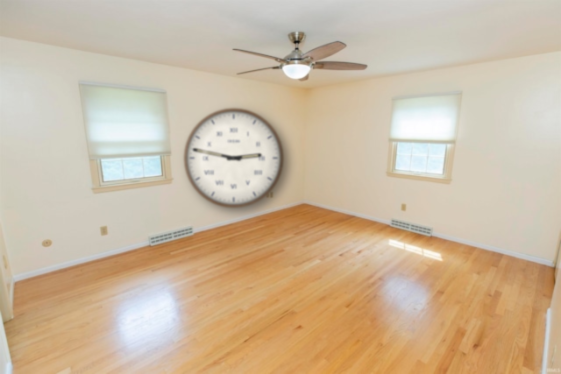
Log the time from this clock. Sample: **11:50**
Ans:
**2:47**
